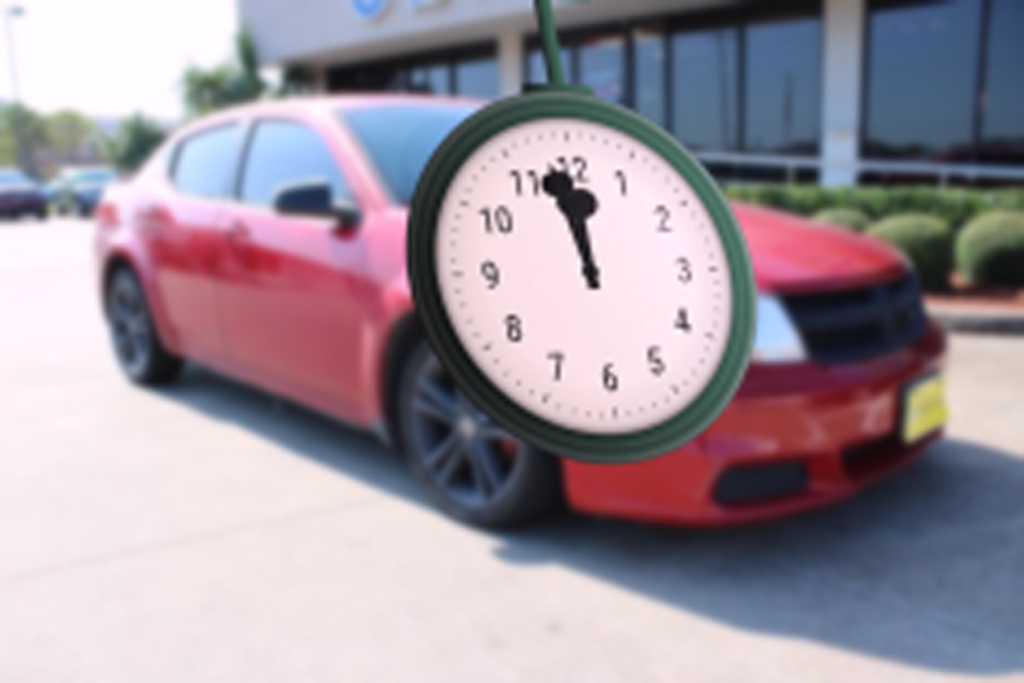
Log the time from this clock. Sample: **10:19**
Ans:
**11:58**
